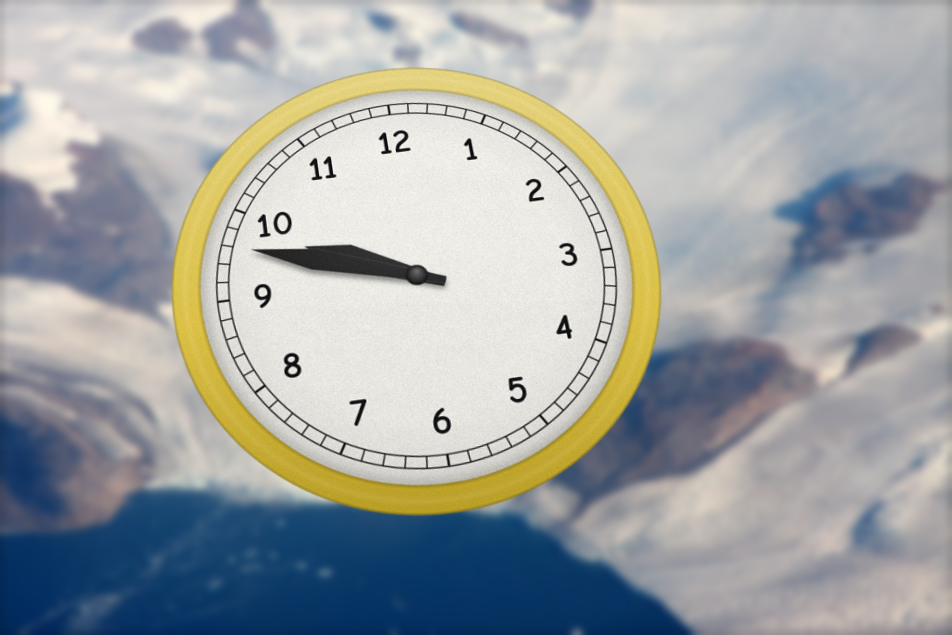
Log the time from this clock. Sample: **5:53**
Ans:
**9:48**
